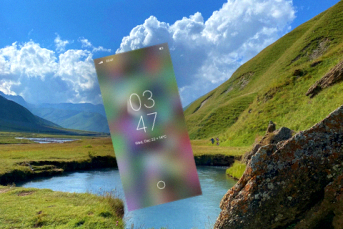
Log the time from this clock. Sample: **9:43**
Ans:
**3:47**
